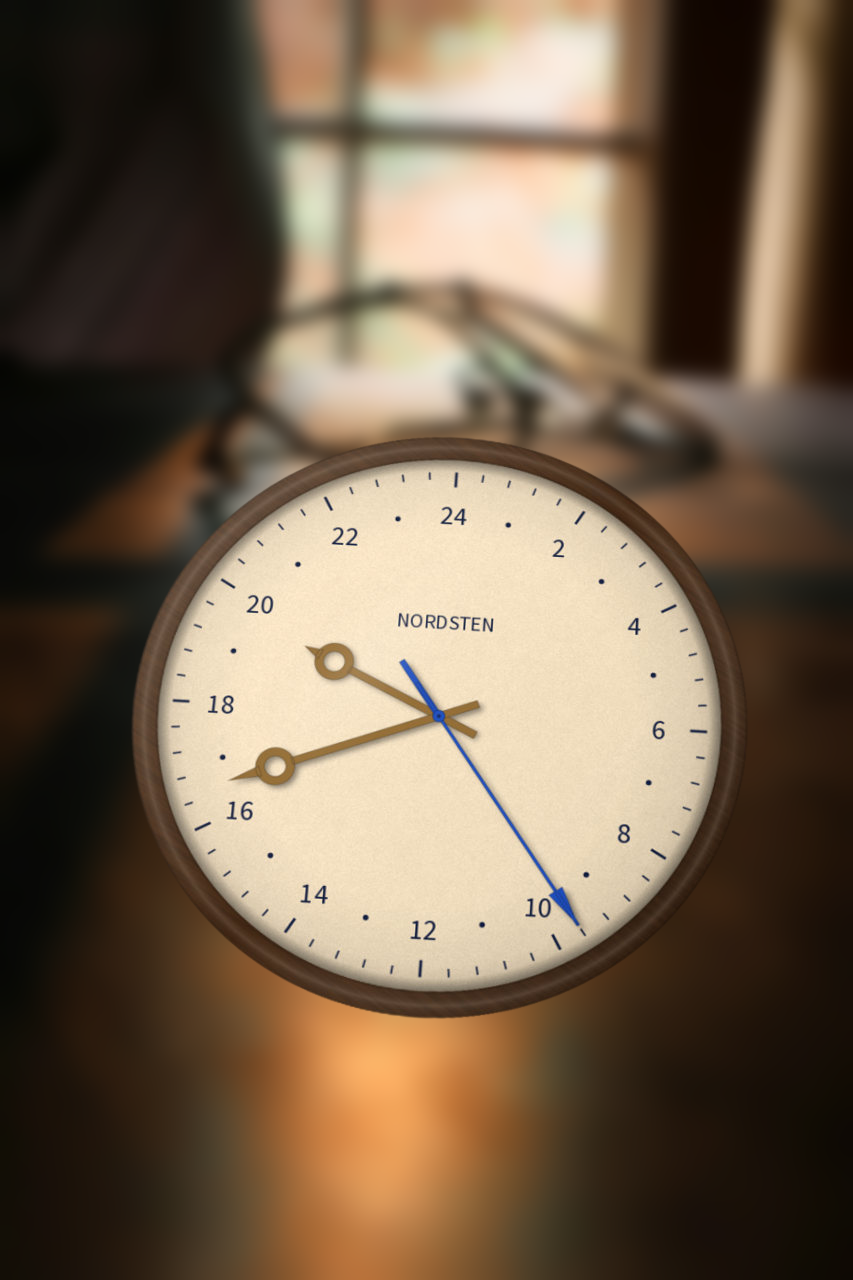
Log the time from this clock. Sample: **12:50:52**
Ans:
**19:41:24**
